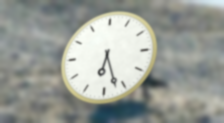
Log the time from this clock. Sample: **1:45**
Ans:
**6:27**
